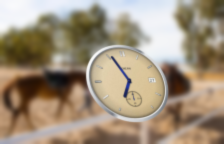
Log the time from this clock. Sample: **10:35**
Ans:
**6:56**
